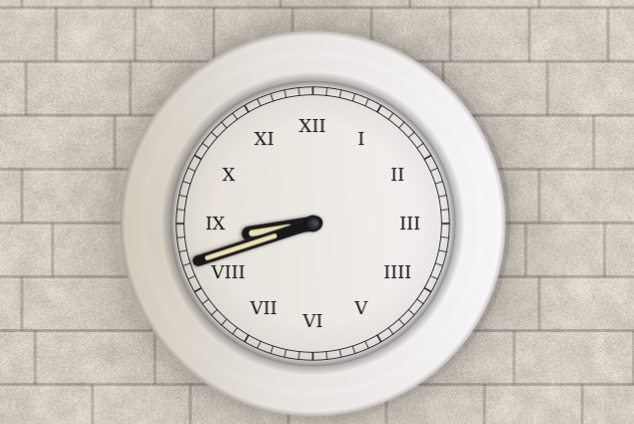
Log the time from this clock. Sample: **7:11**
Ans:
**8:42**
